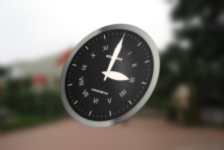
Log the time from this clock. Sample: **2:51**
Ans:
**3:00**
